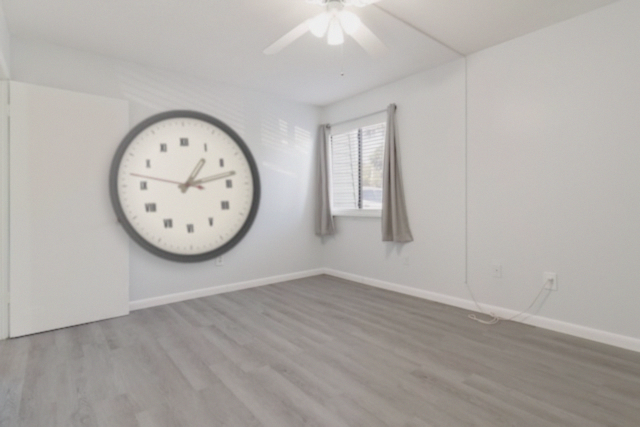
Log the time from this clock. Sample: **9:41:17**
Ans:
**1:12:47**
